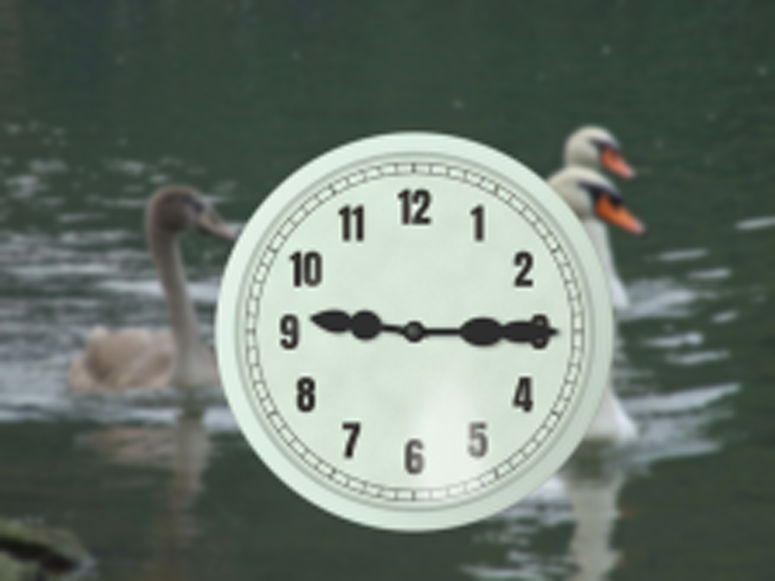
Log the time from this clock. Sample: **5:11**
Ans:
**9:15**
